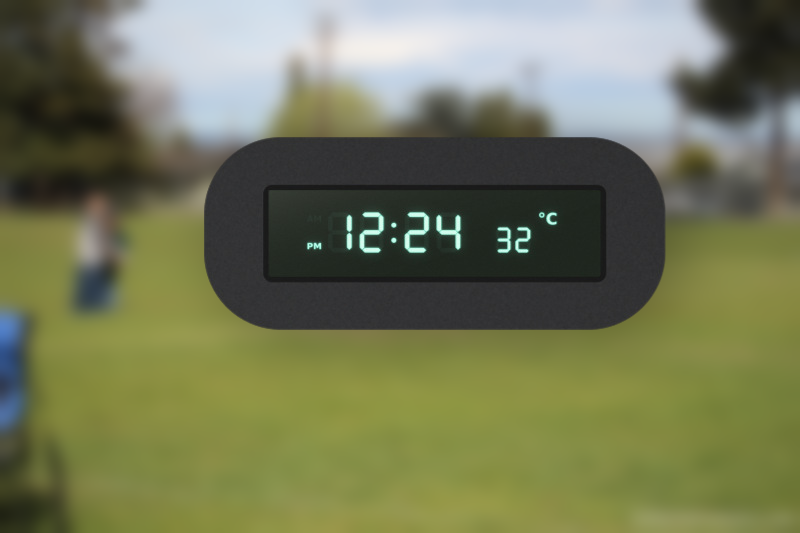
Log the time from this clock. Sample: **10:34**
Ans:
**12:24**
